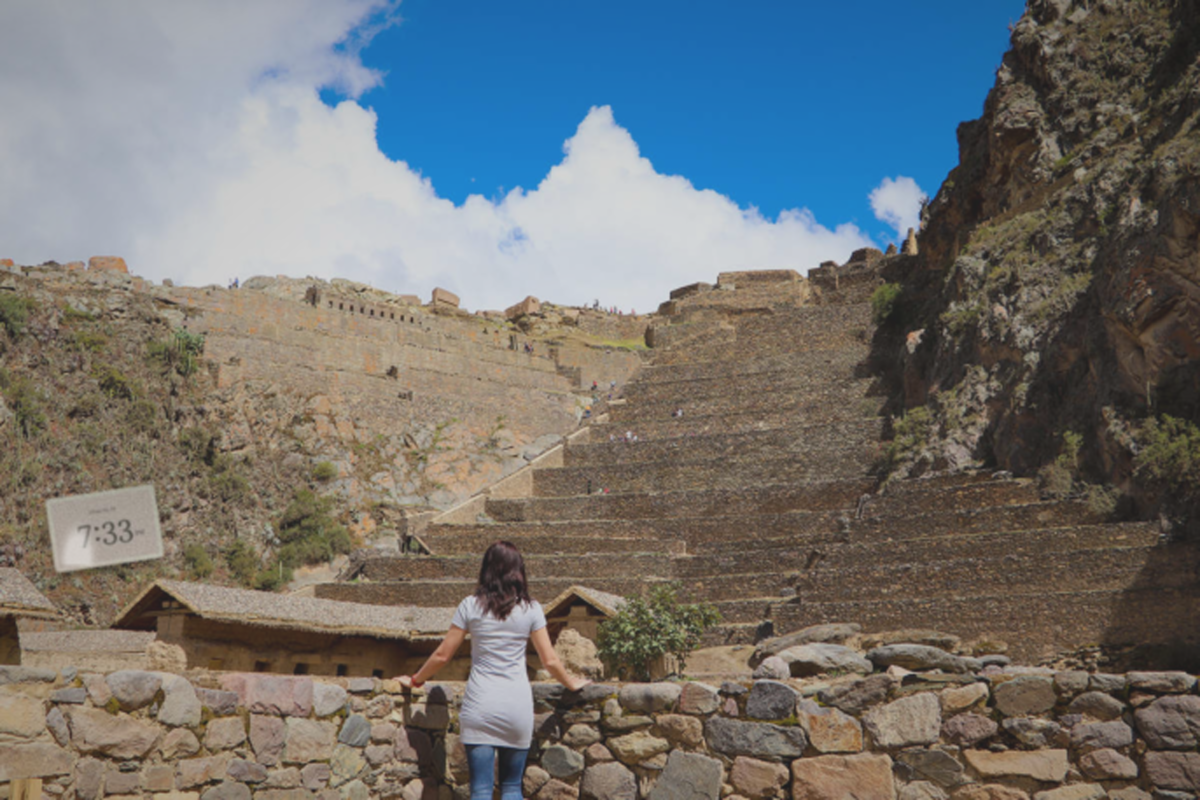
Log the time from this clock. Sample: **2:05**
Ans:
**7:33**
